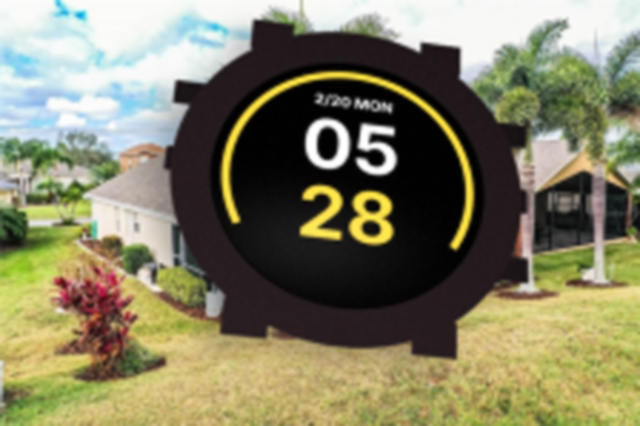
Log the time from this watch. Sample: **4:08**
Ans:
**5:28**
